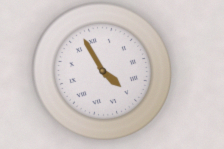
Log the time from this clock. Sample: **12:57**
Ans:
**4:58**
